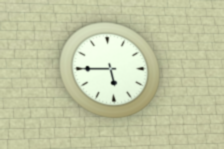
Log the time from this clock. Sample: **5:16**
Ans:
**5:45**
